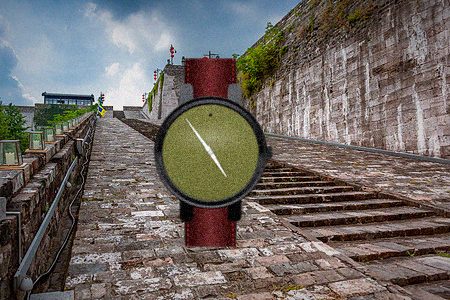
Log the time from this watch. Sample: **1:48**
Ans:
**4:54**
